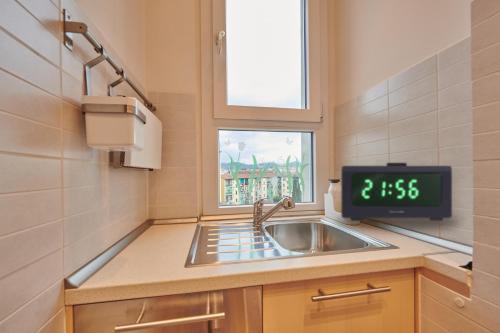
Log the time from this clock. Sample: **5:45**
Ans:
**21:56**
